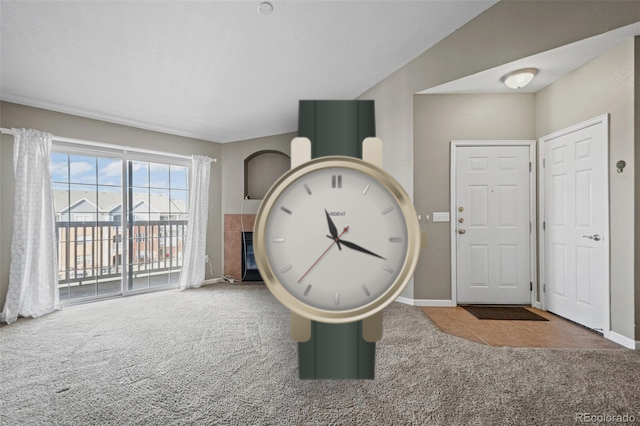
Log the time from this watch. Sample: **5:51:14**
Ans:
**11:18:37**
